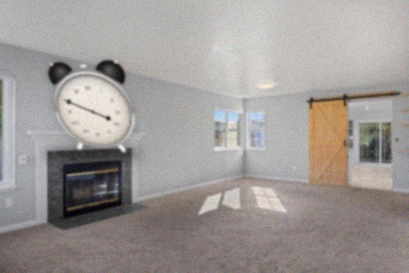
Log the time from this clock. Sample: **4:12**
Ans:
**3:49**
